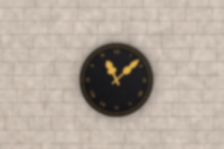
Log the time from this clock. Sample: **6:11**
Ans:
**11:08**
